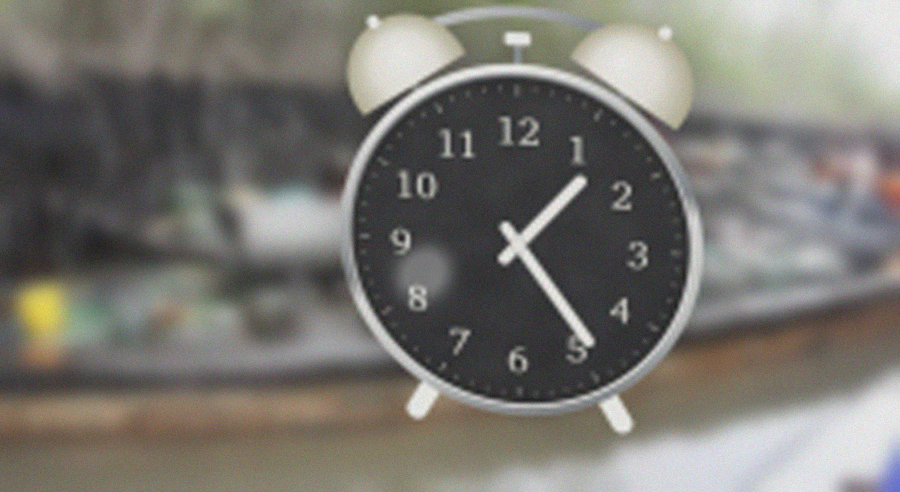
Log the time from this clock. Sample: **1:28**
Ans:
**1:24**
